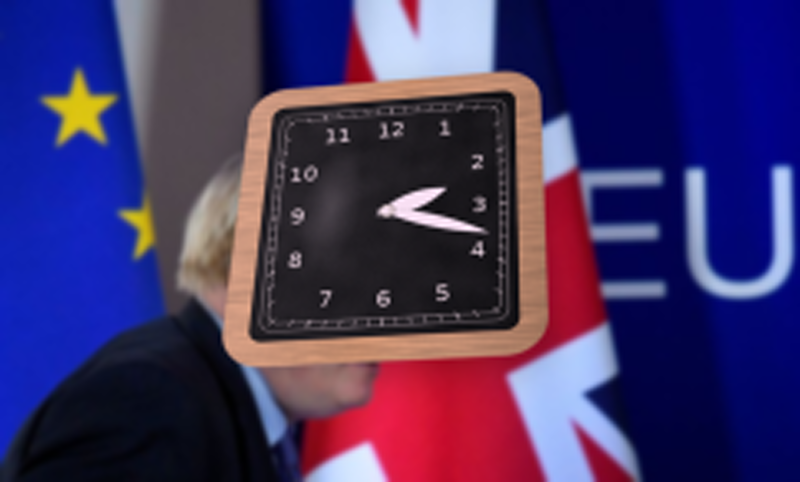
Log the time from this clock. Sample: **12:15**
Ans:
**2:18**
